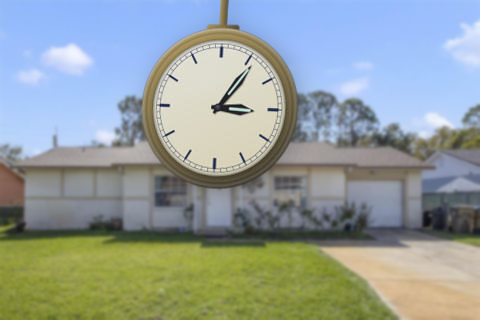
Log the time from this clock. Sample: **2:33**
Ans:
**3:06**
